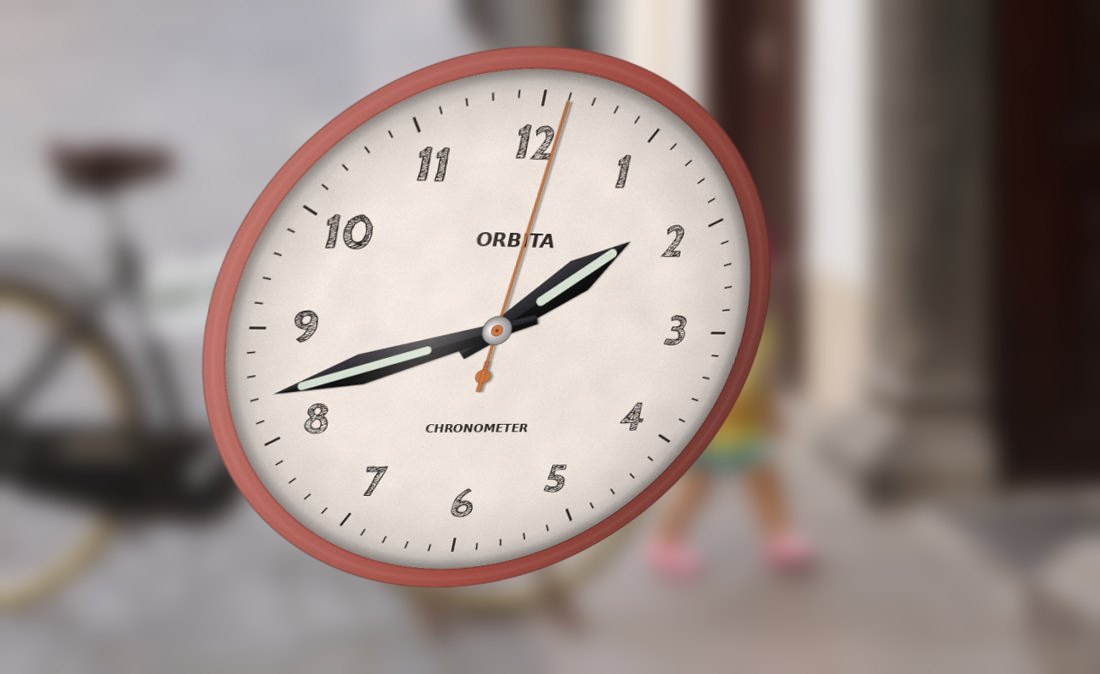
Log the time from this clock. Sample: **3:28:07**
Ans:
**1:42:01**
